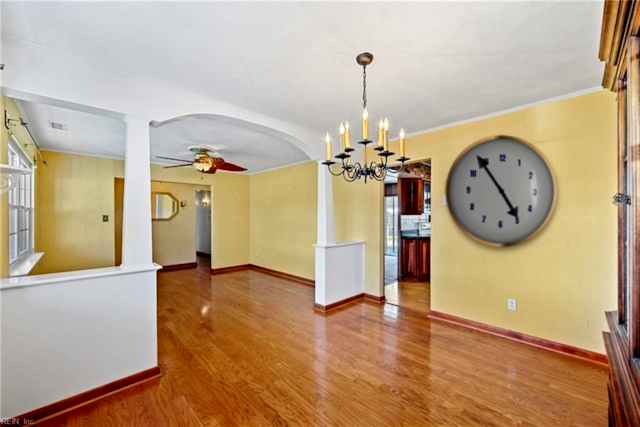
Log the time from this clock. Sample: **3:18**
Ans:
**4:54**
